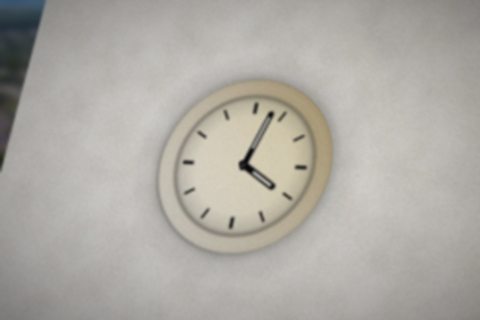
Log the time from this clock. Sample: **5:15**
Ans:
**4:03**
